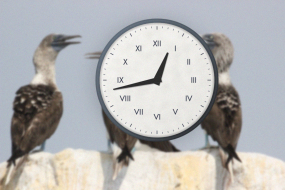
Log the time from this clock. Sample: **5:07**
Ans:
**12:43**
